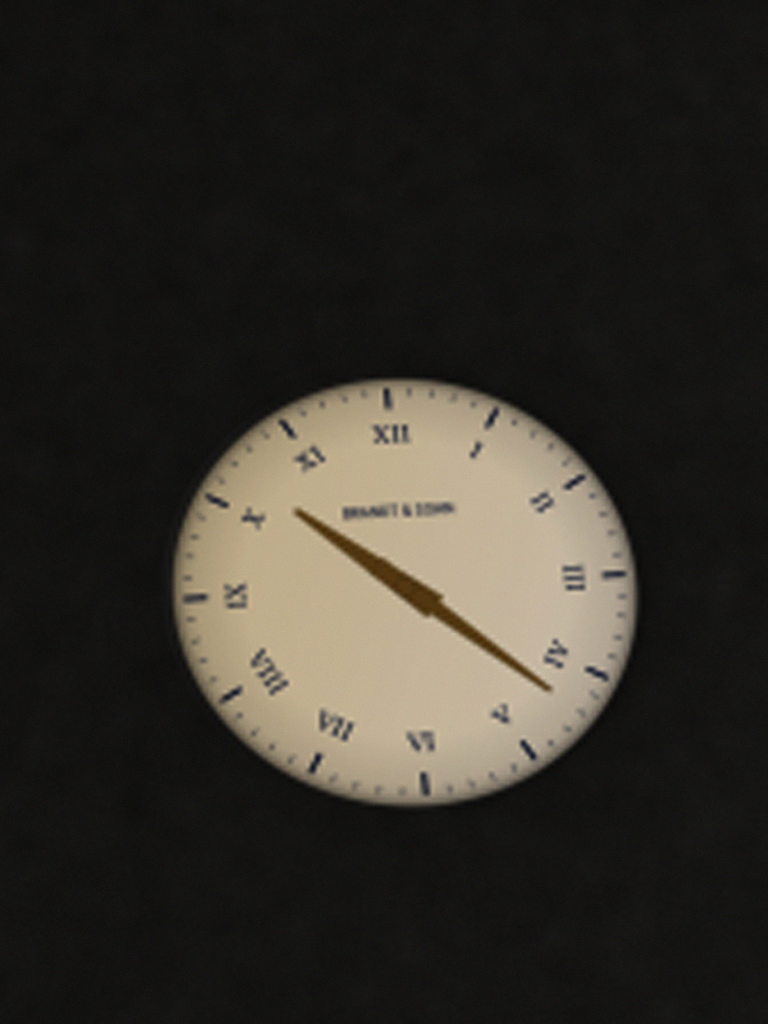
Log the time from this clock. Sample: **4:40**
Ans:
**10:22**
